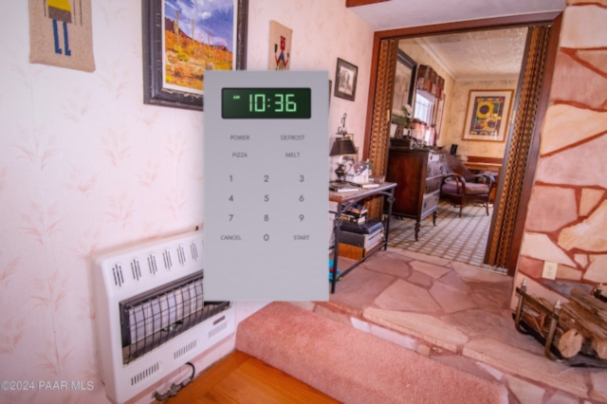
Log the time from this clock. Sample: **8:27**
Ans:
**10:36**
